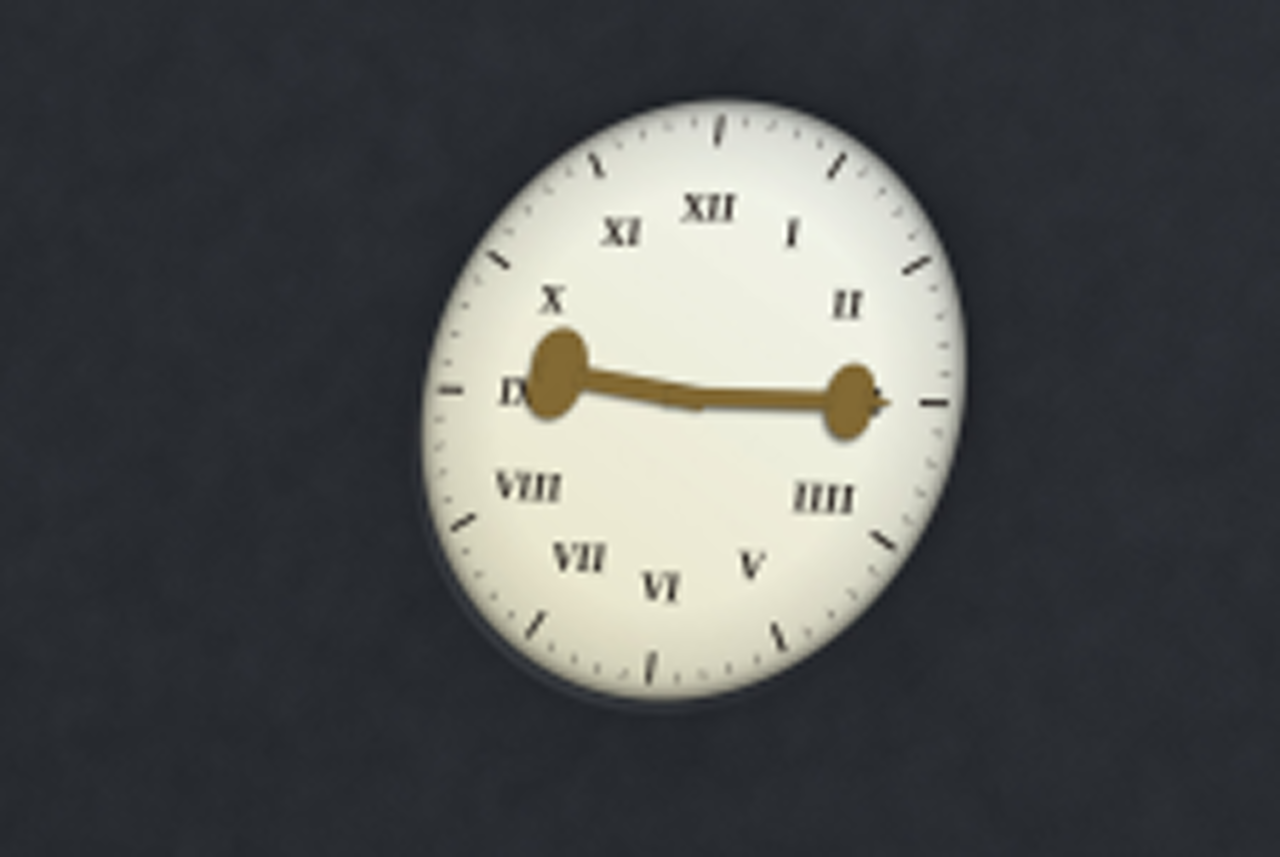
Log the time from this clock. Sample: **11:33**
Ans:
**9:15**
